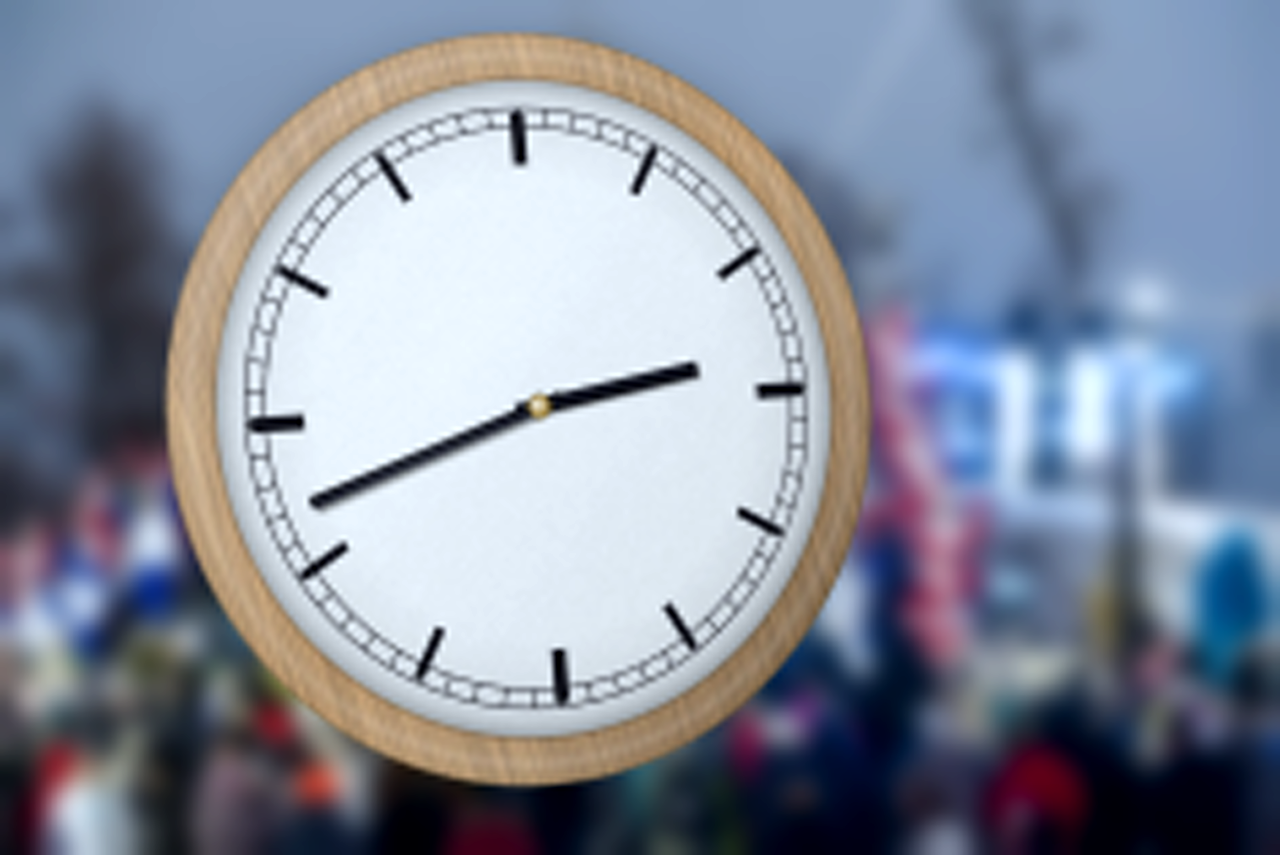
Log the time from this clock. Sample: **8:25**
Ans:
**2:42**
